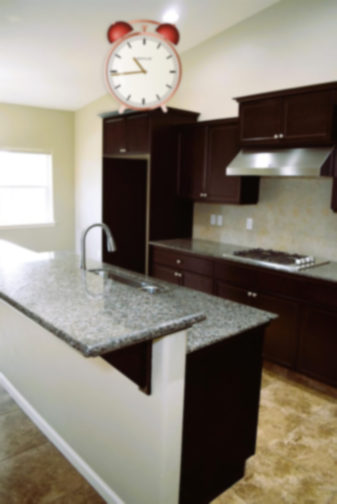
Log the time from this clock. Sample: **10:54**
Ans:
**10:44**
